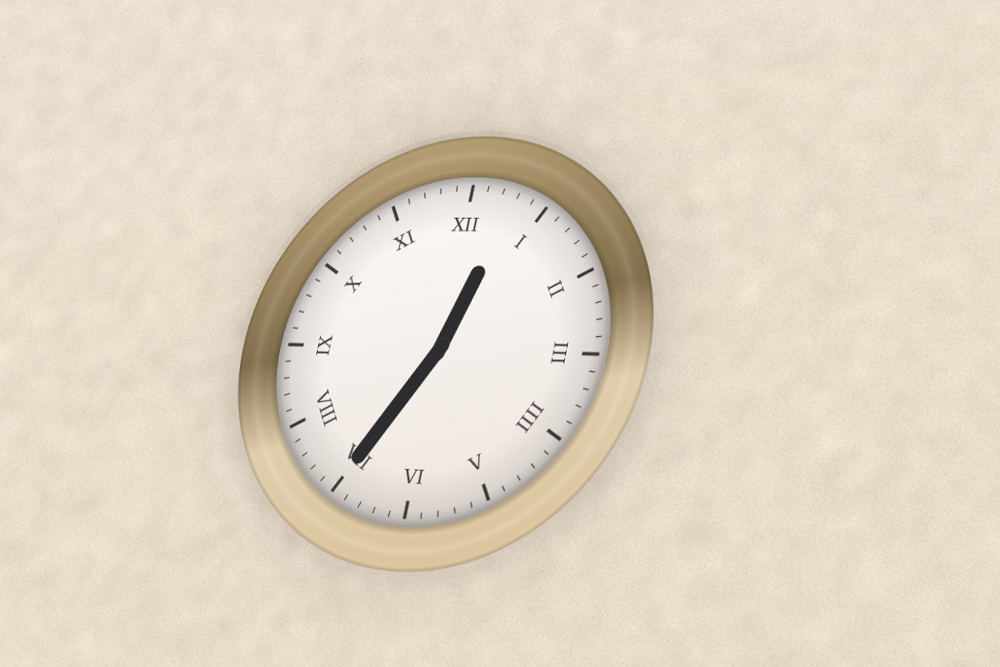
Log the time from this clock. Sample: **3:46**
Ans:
**12:35**
